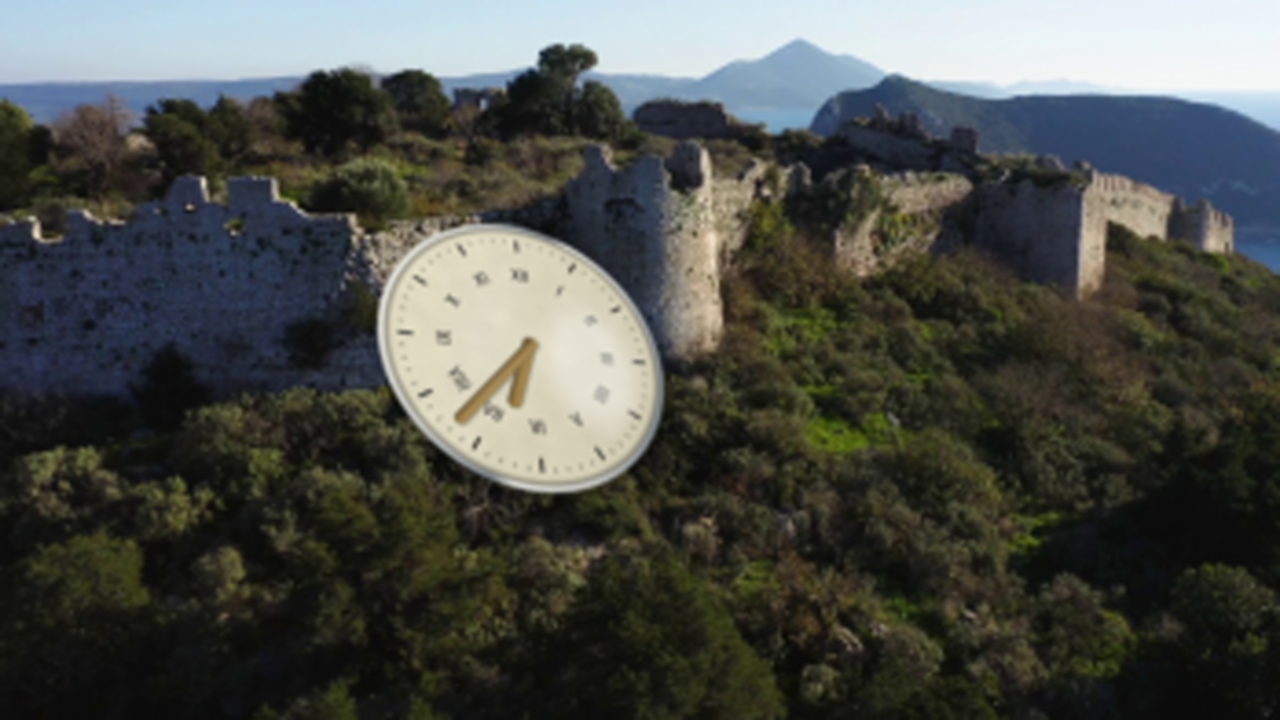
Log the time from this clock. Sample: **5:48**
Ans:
**6:37**
